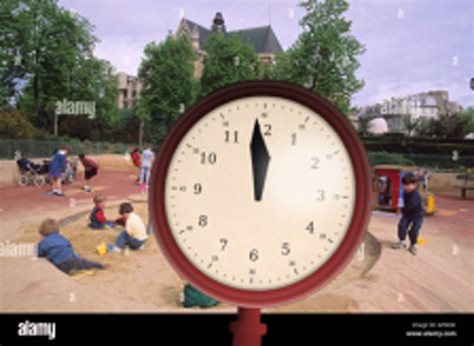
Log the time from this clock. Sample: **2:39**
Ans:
**11:59**
